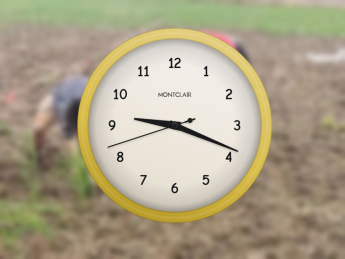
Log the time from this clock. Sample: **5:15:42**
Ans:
**9:18:42**
